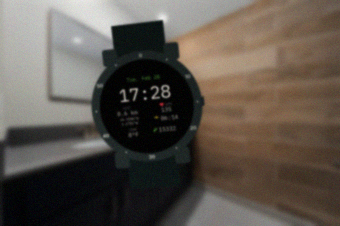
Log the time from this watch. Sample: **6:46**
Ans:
**17:28**
